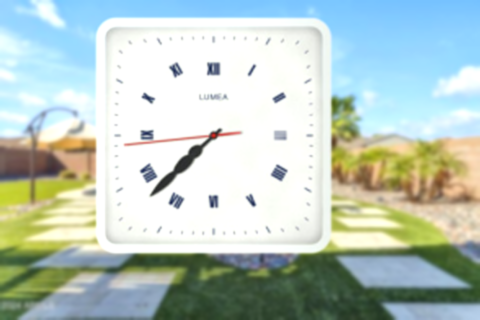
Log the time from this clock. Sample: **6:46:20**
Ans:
**7:37:44**
